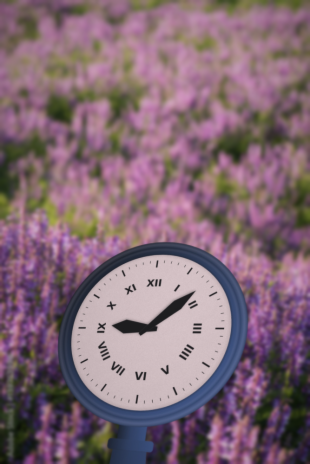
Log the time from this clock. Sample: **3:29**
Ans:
**9:08**
